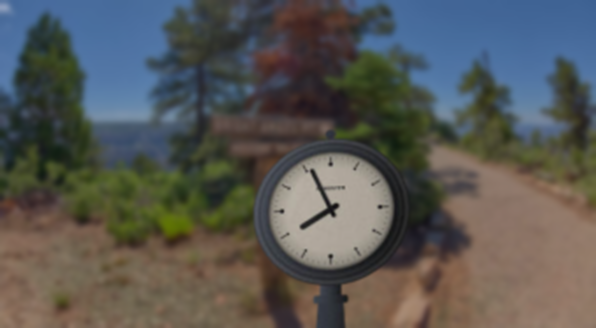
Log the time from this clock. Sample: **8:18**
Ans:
**7:56**
